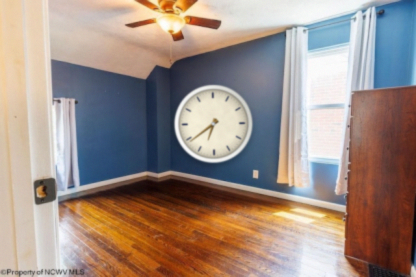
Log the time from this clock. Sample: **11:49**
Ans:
**6:39**
